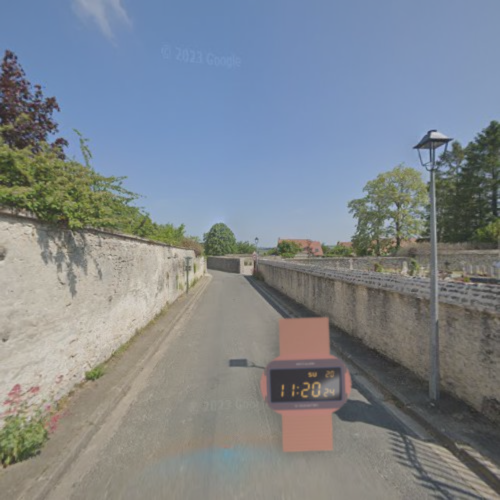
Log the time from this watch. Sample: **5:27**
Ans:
**11:20**
